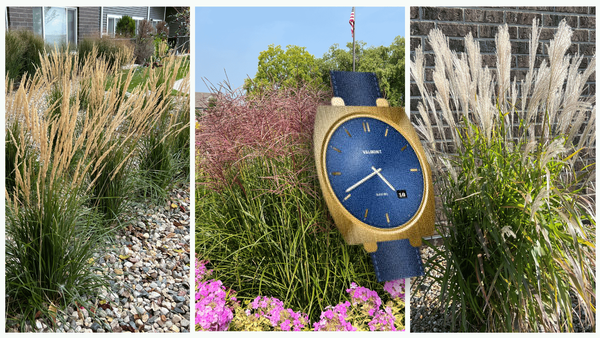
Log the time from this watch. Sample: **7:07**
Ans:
**4:41**
